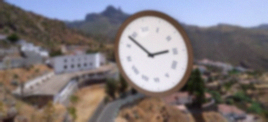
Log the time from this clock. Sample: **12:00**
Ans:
**2:53**
